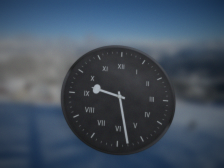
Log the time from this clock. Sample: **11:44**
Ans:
**9:28**
